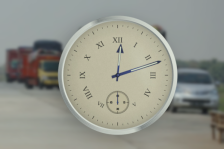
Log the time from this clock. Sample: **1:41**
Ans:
**12:12**
